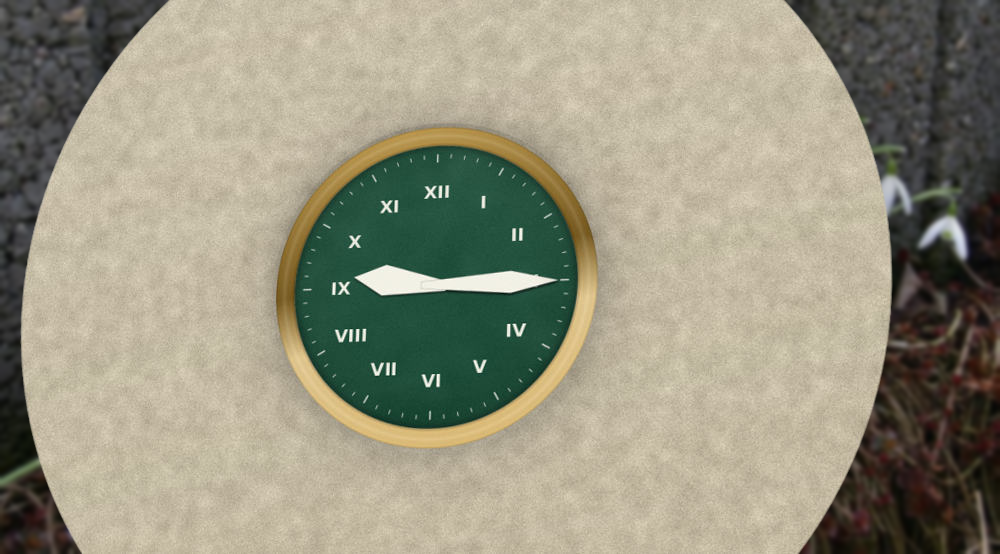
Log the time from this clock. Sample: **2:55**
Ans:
**9:15**
